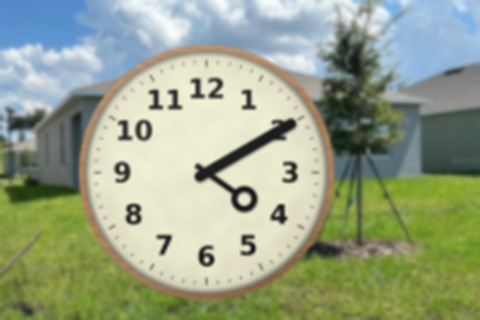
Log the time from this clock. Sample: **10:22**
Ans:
**4:10**
